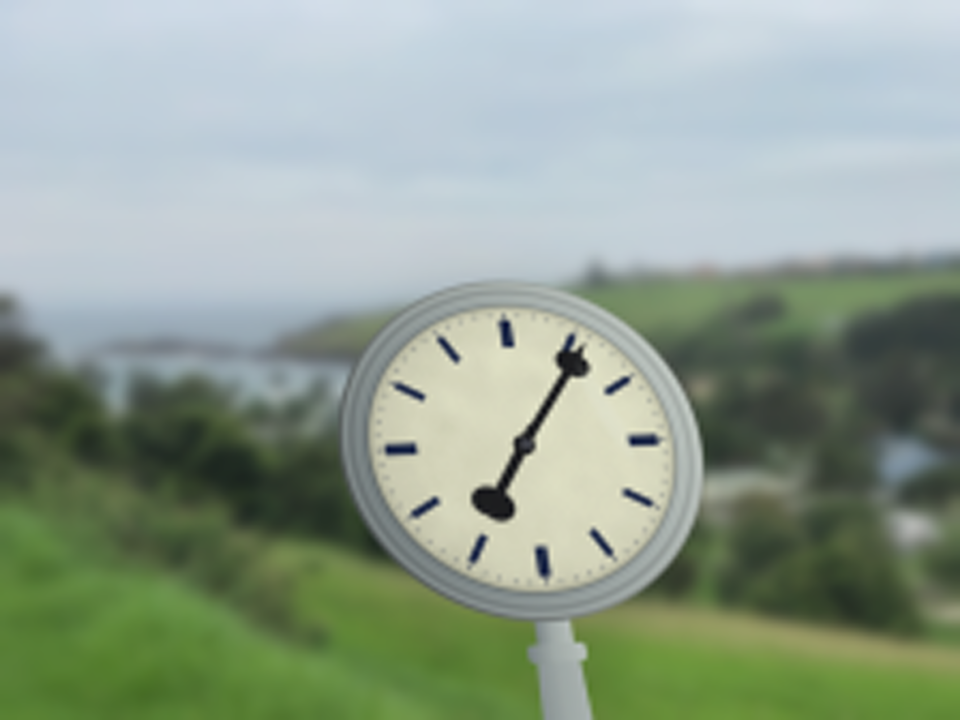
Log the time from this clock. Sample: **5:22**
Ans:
**7:06**
